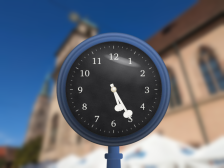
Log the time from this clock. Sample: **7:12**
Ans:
**5:25**
